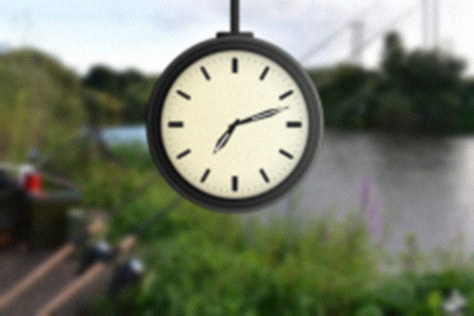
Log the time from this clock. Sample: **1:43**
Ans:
**7:12**
